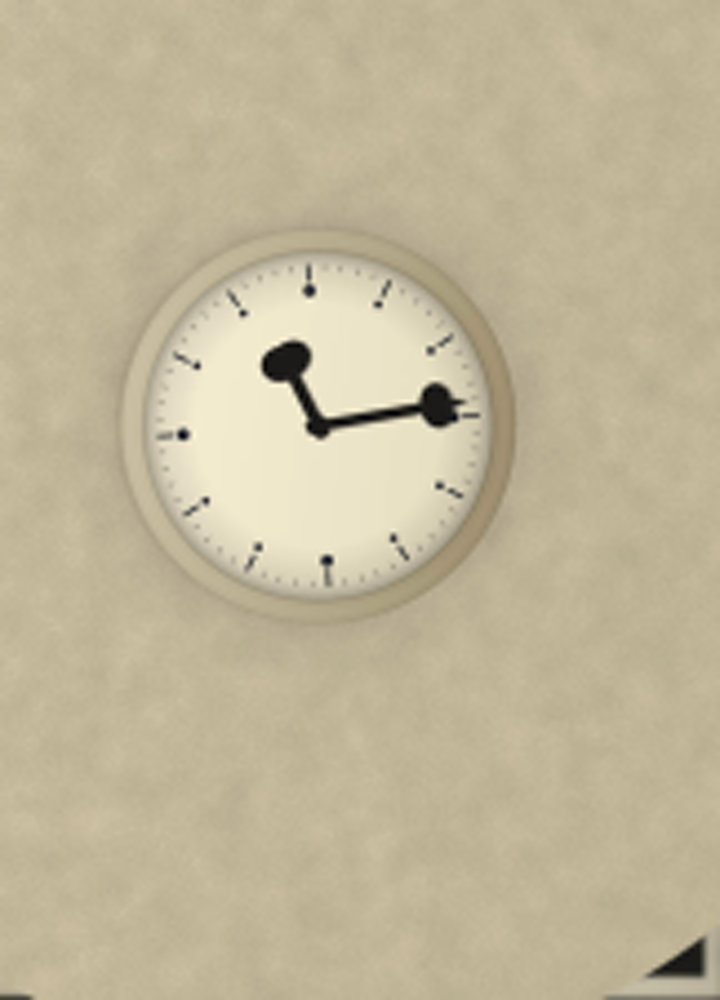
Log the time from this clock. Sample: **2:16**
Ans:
**11:14**
